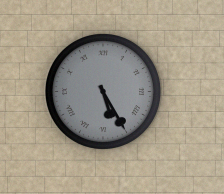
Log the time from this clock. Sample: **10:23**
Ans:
**5:25**
